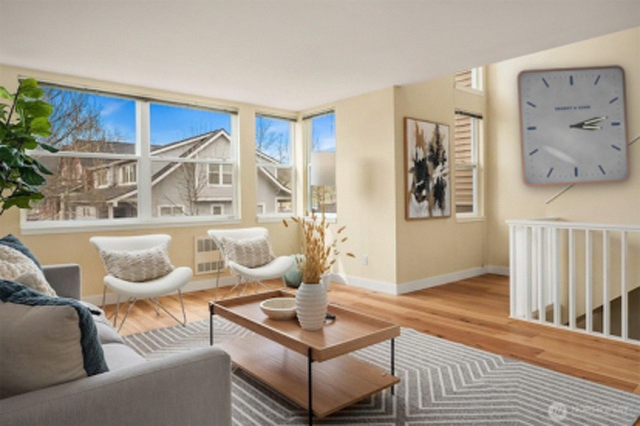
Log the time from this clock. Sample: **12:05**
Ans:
**3:13**
